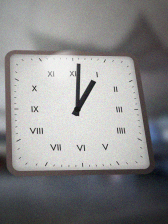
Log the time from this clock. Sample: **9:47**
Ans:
**1:01**
